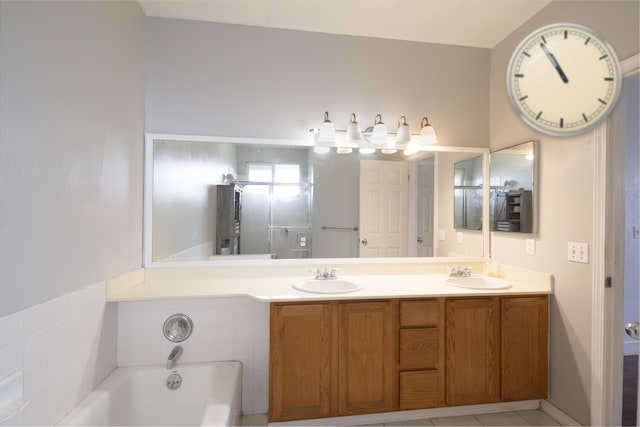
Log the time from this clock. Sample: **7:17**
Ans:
**10:54**
